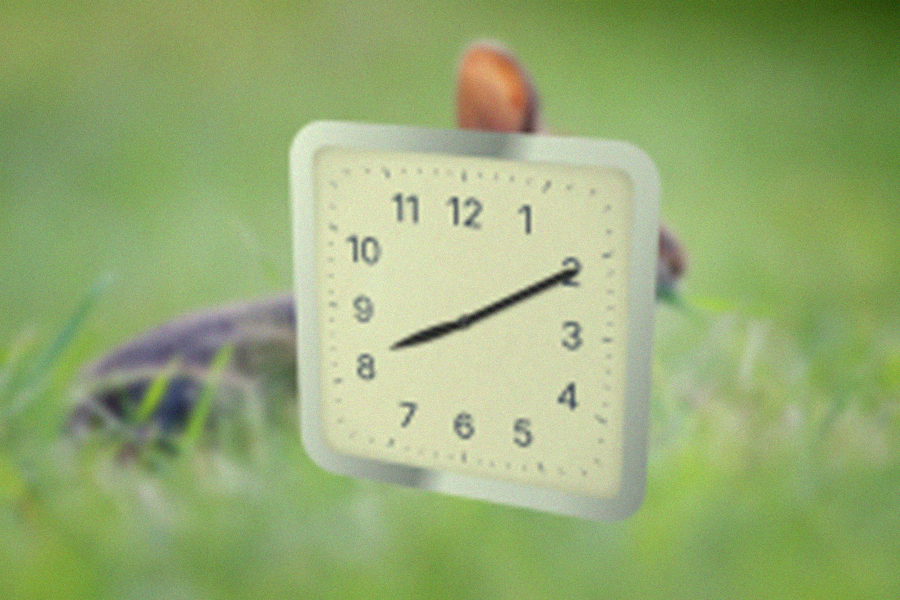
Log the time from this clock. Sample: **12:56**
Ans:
**8:10**
